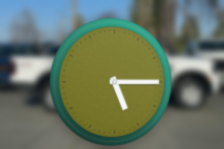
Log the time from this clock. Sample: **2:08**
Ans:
**5:15**
